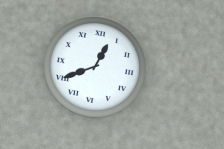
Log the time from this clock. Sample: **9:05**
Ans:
**12:40**
